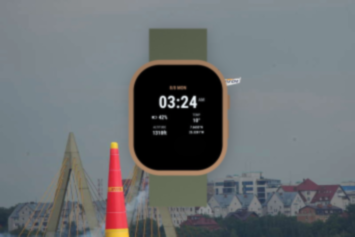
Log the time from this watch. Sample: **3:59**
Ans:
**3:24**
